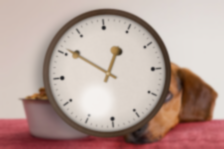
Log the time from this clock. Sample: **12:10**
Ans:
**12:51**
